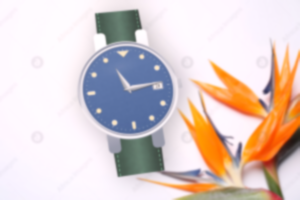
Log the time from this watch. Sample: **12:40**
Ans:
**11:14**
